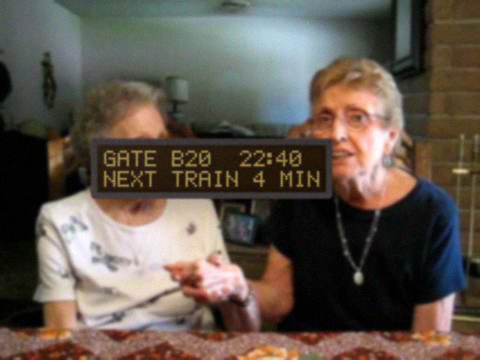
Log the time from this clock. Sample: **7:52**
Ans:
**22:40**
